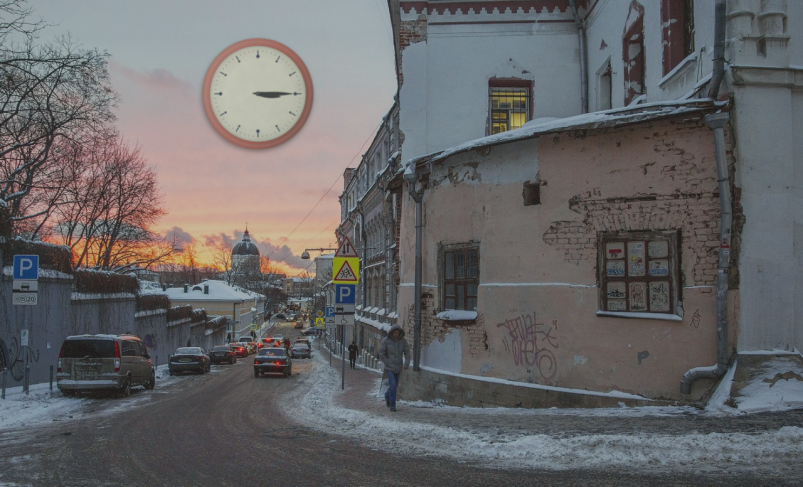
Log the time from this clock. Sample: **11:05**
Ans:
**3:15**
